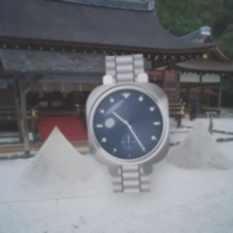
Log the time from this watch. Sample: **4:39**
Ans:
**10:25**
